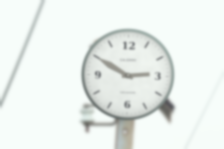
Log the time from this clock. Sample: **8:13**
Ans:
**2:50**
